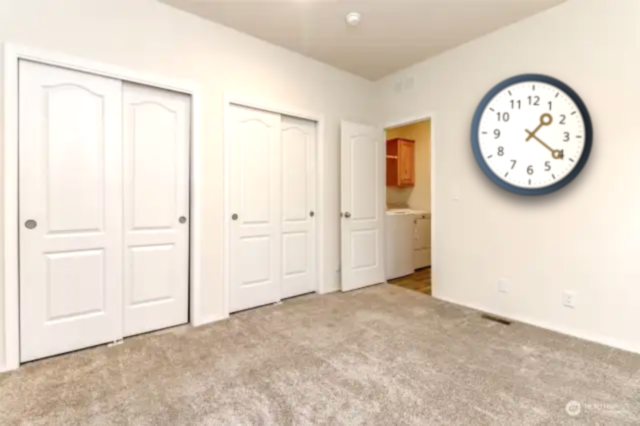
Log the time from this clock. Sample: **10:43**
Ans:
**1:21**
